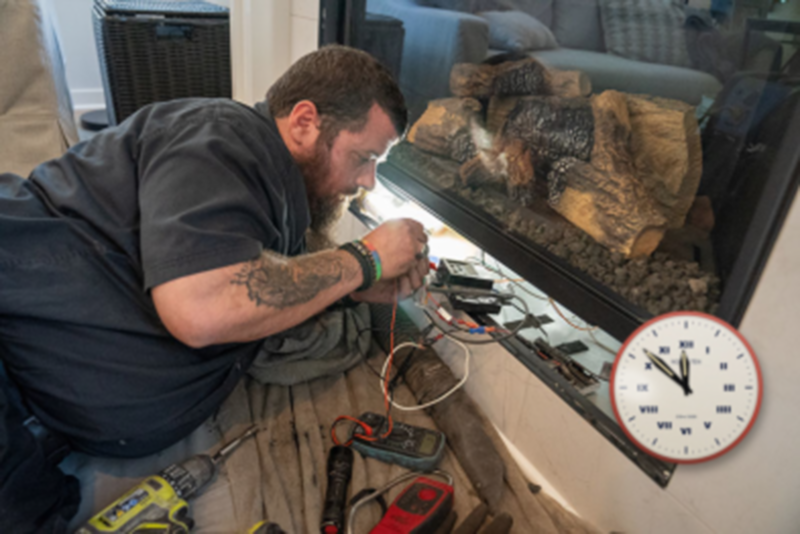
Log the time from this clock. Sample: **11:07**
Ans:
**11:52**
